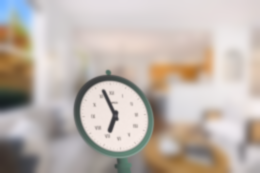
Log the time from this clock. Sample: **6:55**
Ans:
**6:57**
